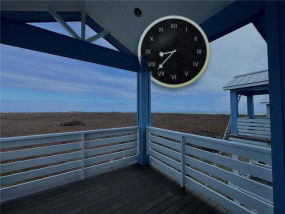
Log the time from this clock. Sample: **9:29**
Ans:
**8:37**
